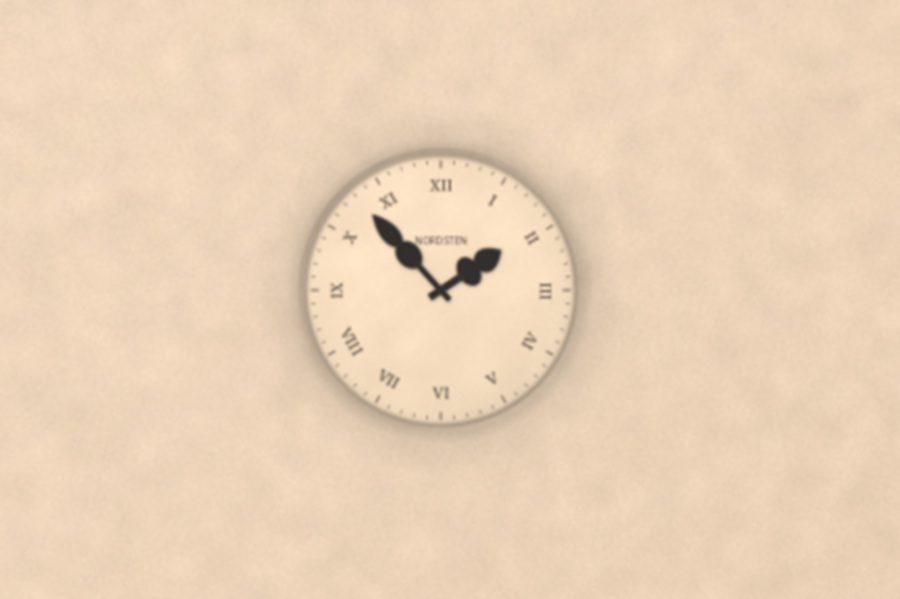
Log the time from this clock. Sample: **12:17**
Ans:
**1:53**
